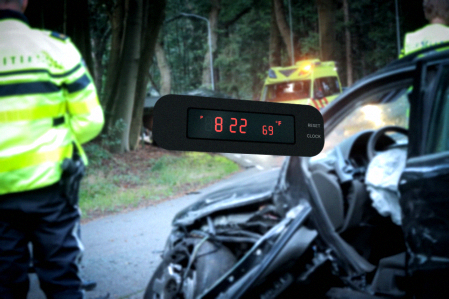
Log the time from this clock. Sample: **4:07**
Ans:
**8:22**
